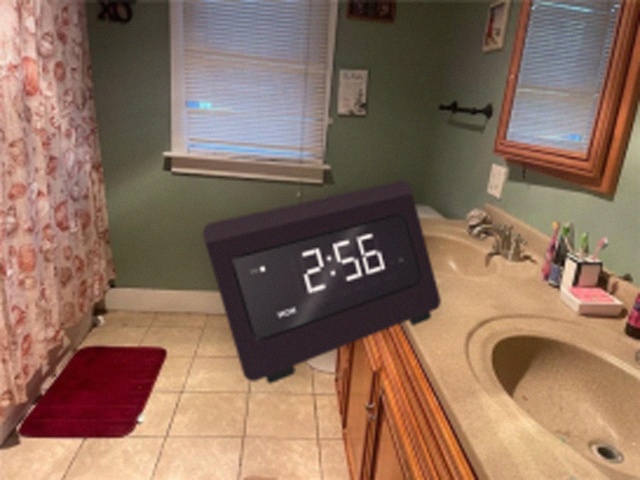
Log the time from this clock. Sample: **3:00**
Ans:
**2:56**
